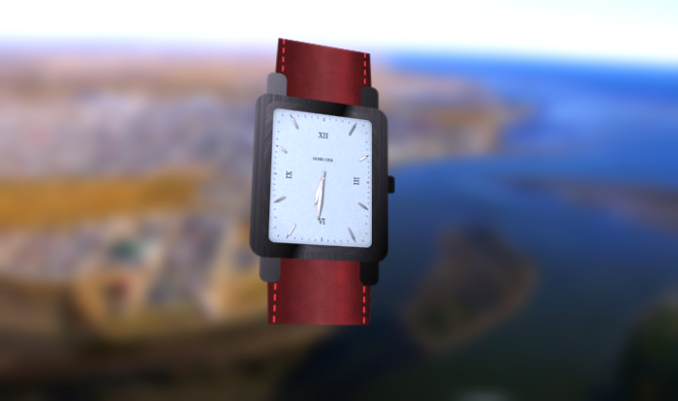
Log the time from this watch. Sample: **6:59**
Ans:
**6:31**
